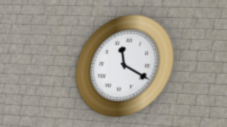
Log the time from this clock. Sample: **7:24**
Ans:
**11:19**
